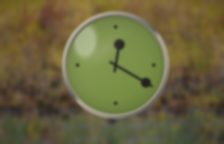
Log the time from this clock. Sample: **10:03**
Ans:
**12:20**
